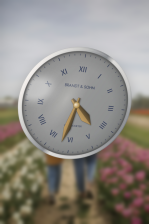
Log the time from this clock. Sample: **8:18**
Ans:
**4:32**
